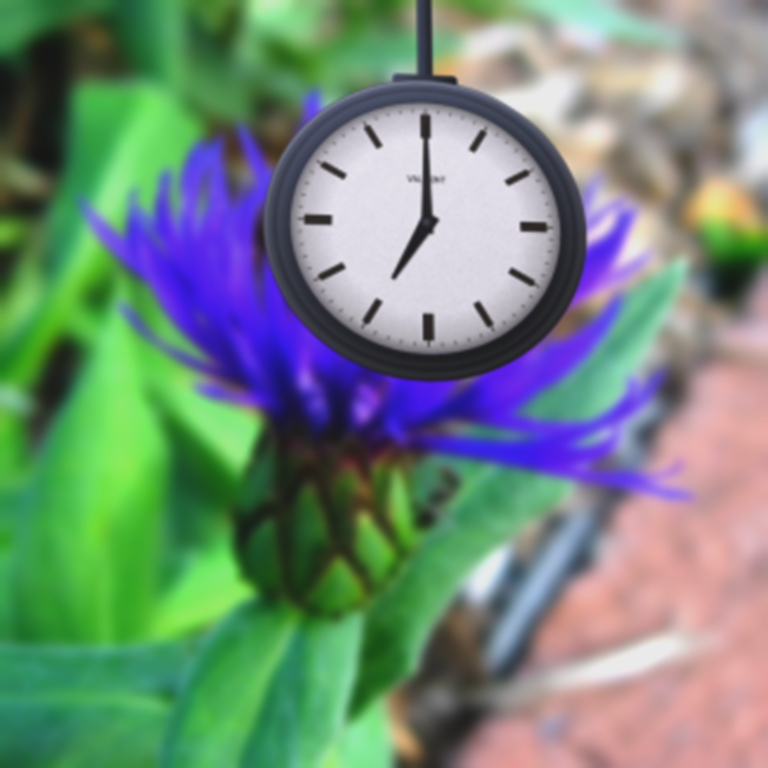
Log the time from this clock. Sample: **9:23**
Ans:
**7:00**
